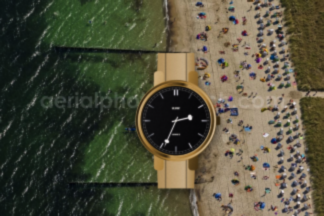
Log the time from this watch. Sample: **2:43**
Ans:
**2:34**
